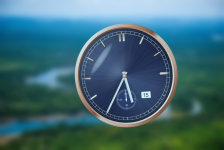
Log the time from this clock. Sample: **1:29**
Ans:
**5:35**
